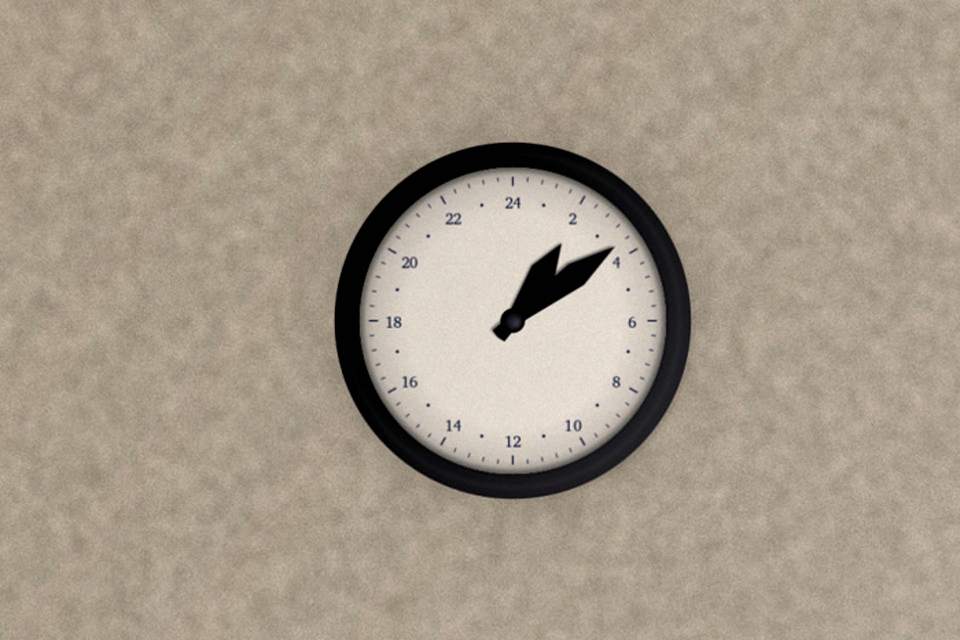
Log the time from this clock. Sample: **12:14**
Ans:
**2:09**
